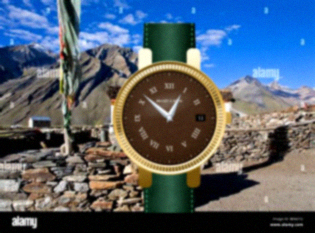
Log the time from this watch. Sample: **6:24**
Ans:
**12:52**
